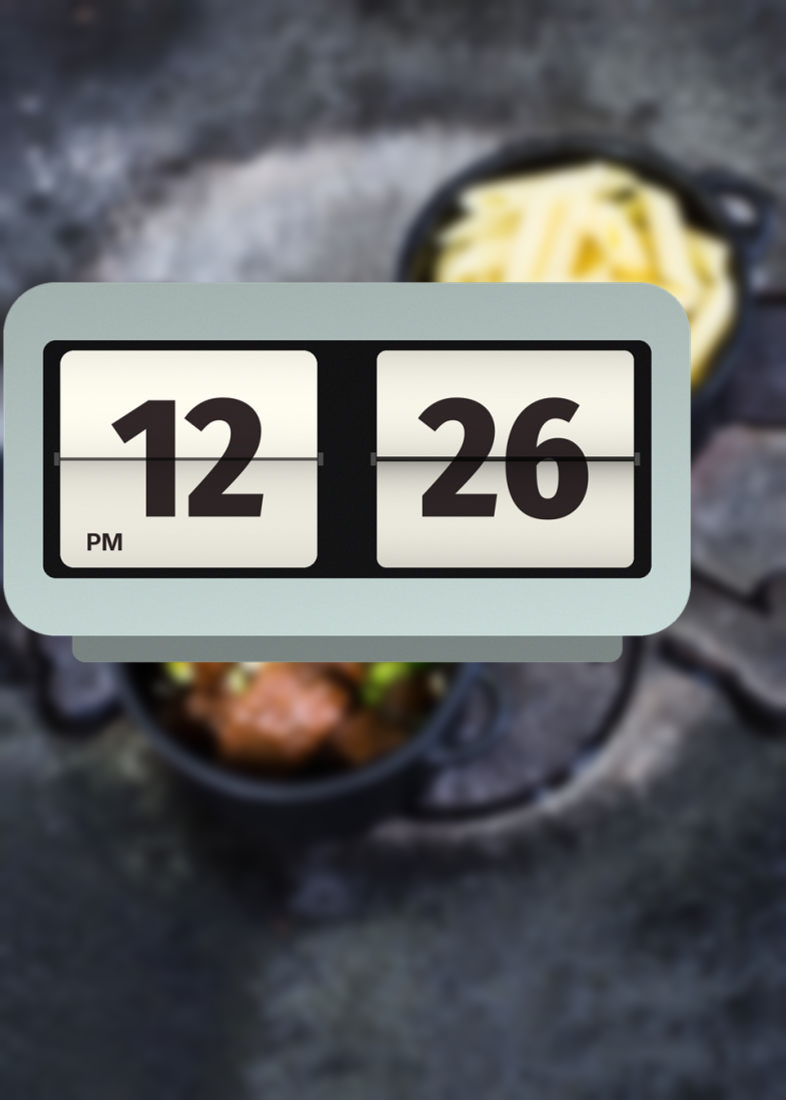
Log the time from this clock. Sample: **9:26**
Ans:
**12:26**
